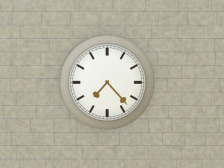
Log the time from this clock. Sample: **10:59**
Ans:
**7:23**
